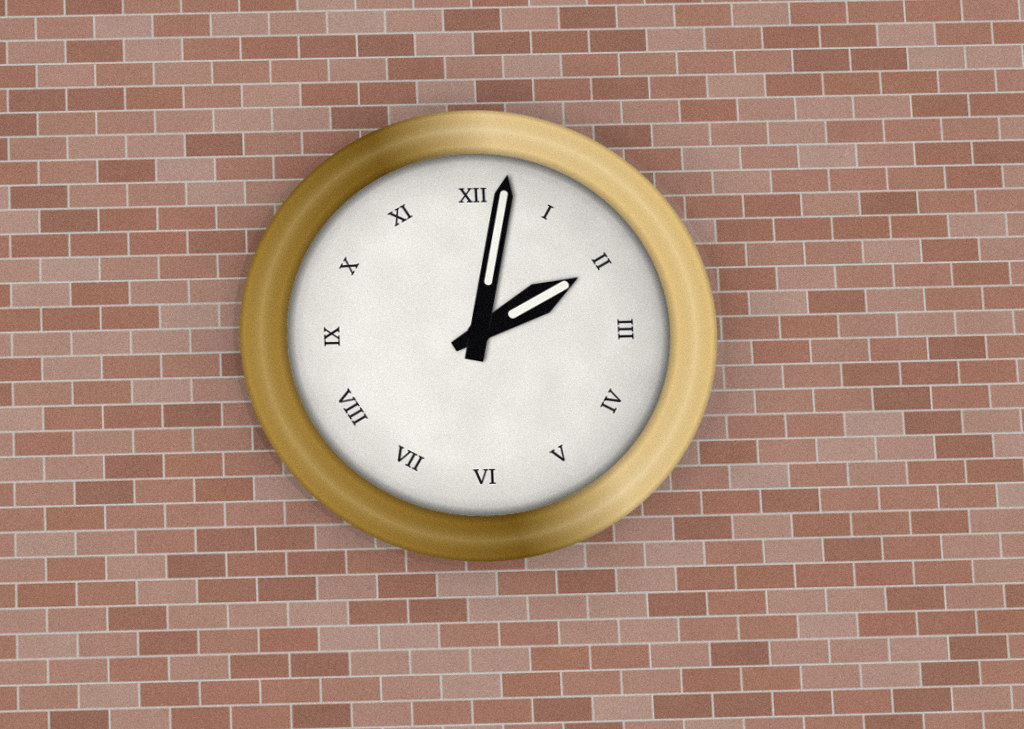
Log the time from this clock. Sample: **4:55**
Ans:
**2:02**
